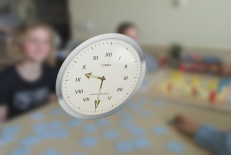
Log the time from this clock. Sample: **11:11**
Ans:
**9:30**
